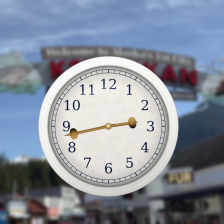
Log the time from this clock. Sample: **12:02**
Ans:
**2:43**
